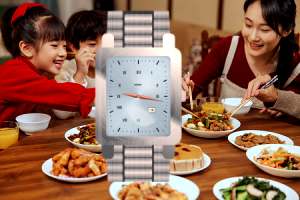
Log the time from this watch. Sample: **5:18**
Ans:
**9:17**
